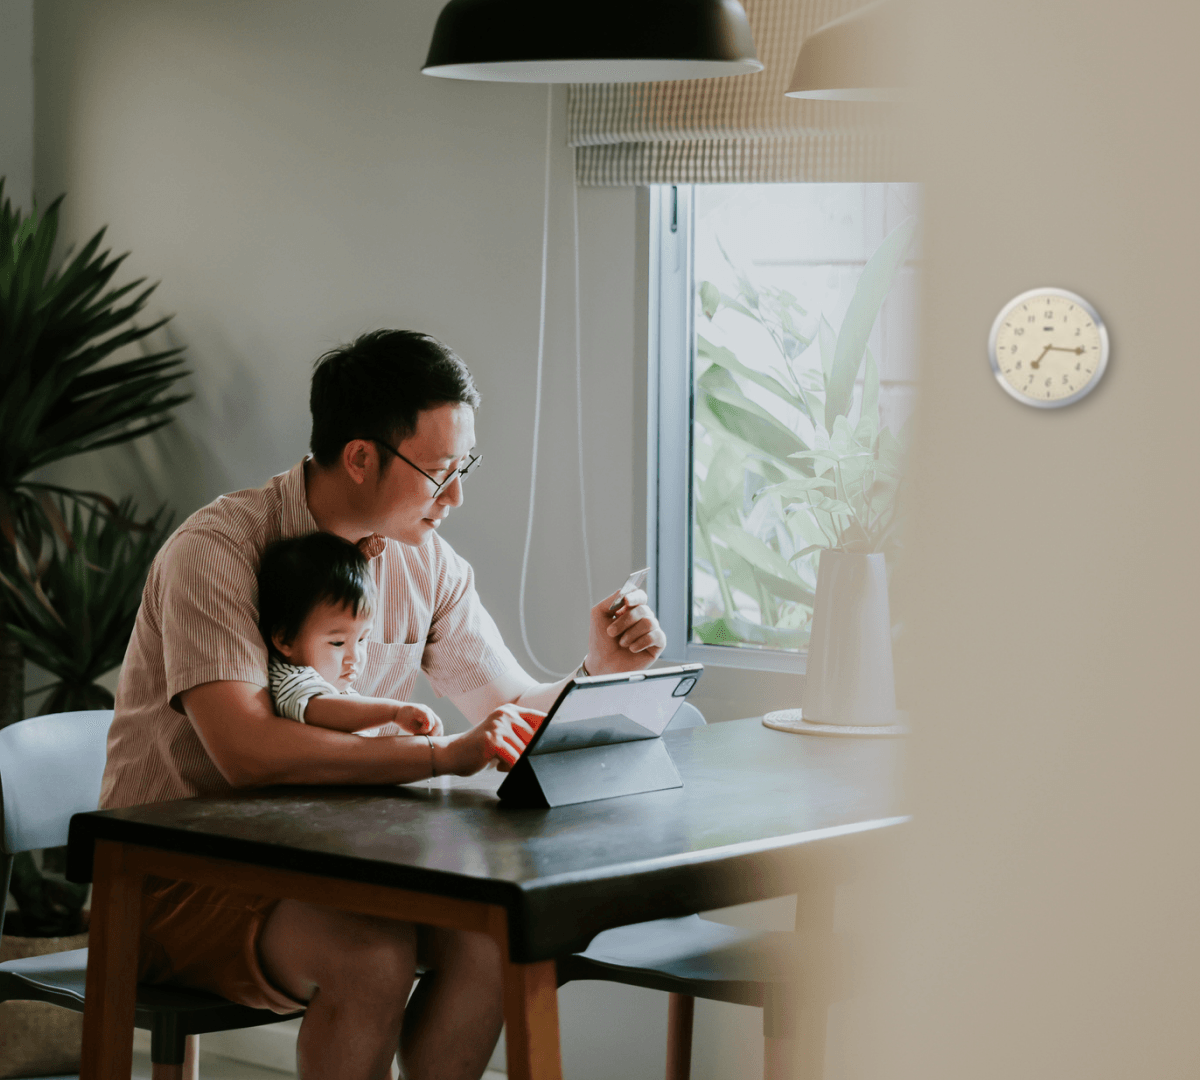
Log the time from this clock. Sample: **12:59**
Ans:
**7:16**
